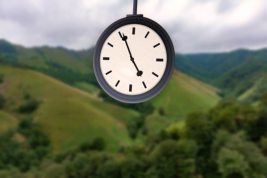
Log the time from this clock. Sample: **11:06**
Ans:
**4:56**
